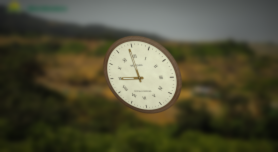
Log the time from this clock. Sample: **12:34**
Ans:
**8:59**
